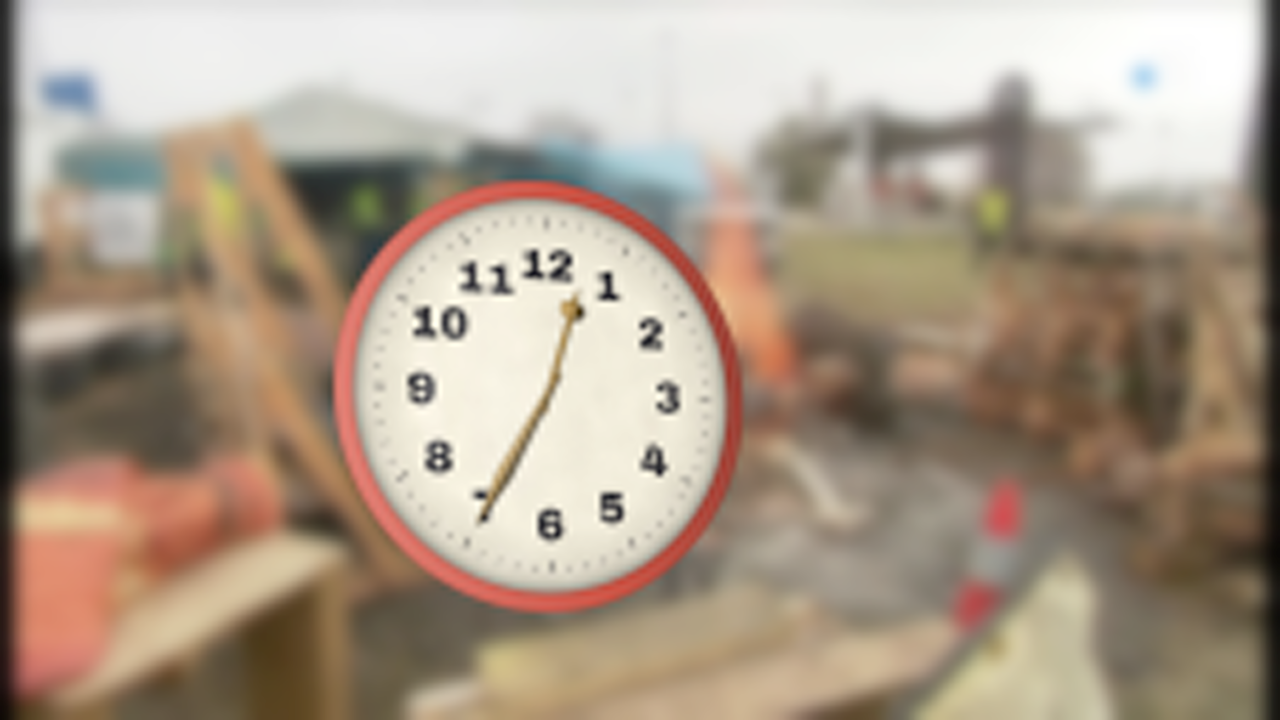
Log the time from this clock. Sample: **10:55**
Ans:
**12:35**
